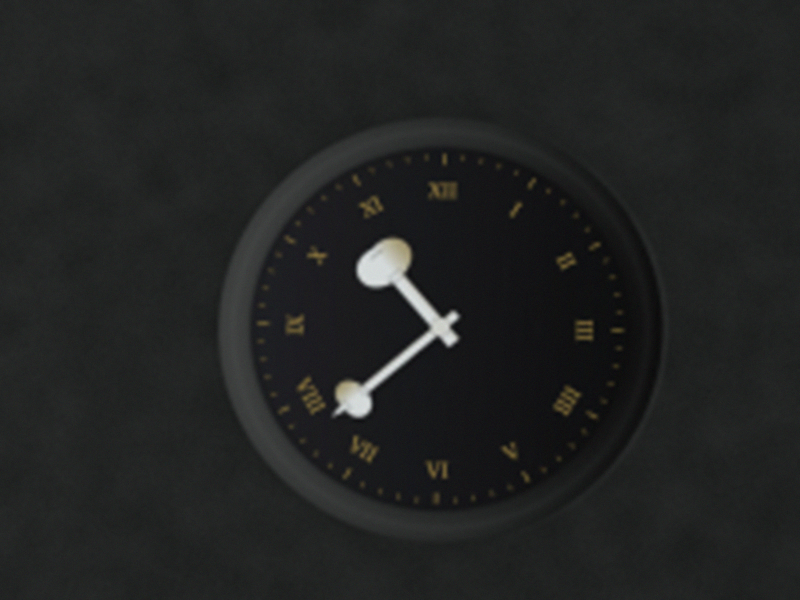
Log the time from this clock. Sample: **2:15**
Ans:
**10:38**
